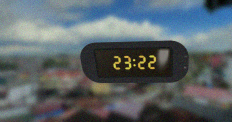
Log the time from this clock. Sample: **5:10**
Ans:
**23:22**
